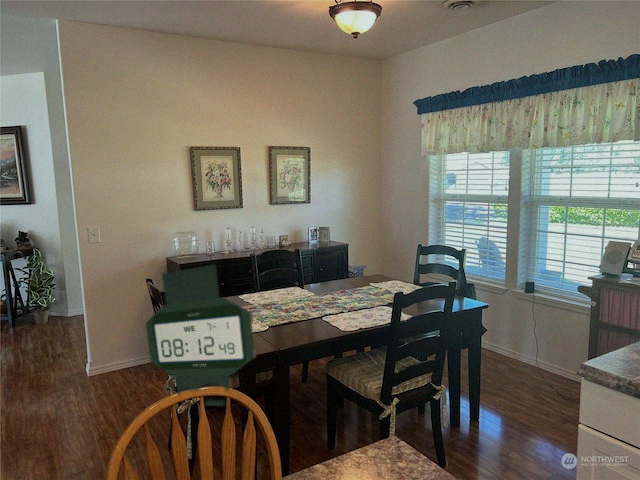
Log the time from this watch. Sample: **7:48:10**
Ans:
**8:12:49**
